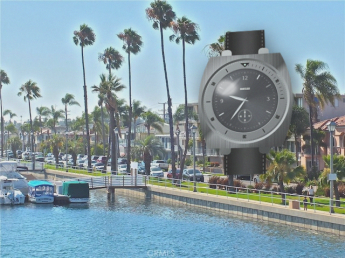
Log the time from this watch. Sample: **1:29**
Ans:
**9:36**
